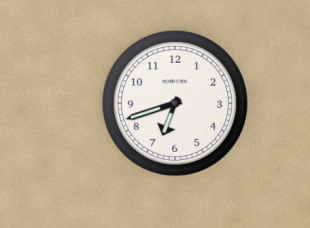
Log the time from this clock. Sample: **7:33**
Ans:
**6:42**
